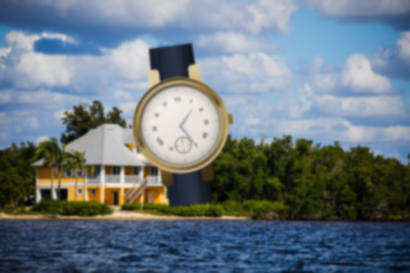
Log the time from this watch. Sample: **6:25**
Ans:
**1:25**
